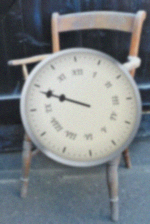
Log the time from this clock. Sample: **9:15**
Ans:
**9:49**
